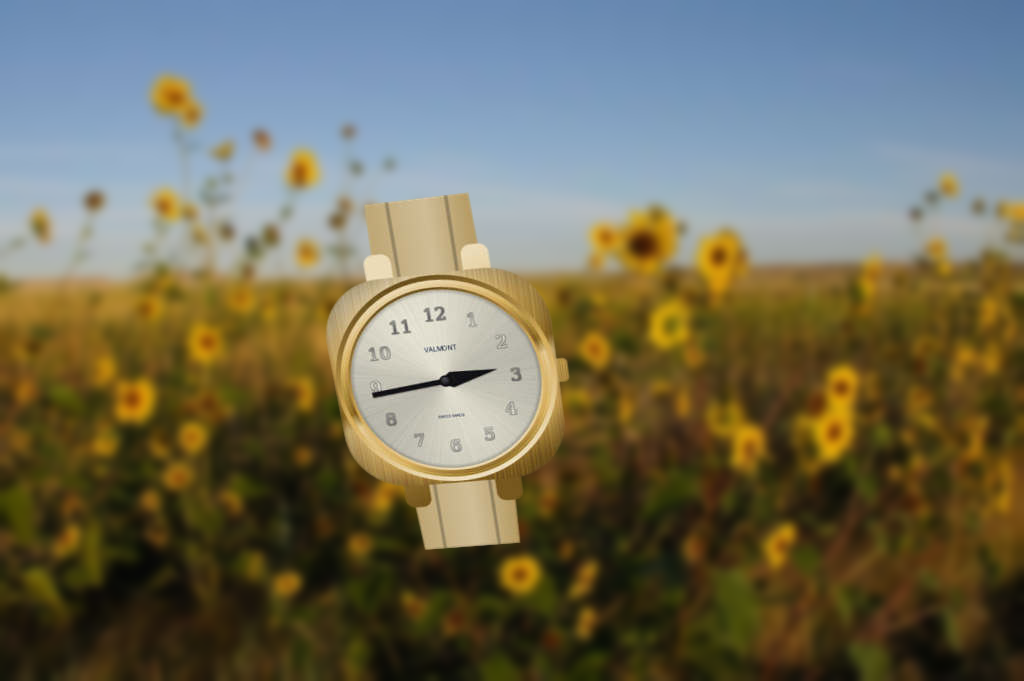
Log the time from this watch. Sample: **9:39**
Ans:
**2:44**
